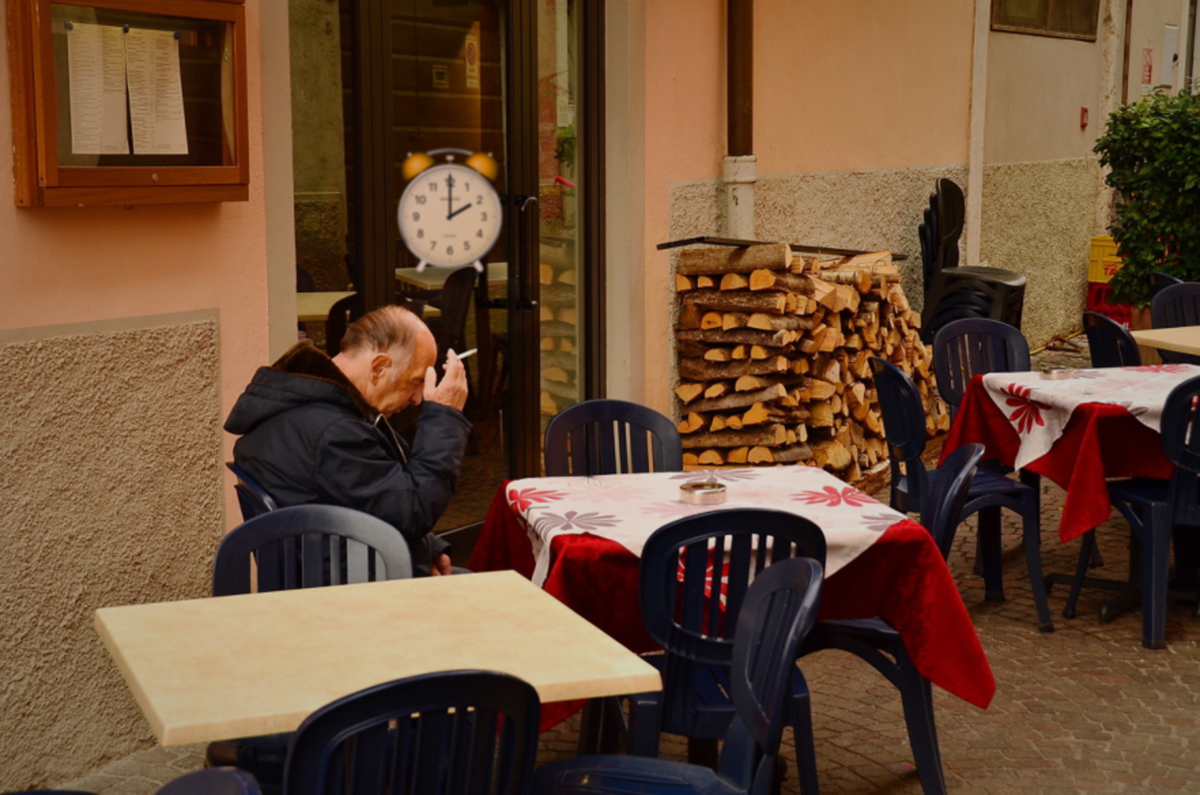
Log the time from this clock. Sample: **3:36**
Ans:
**2:00**
